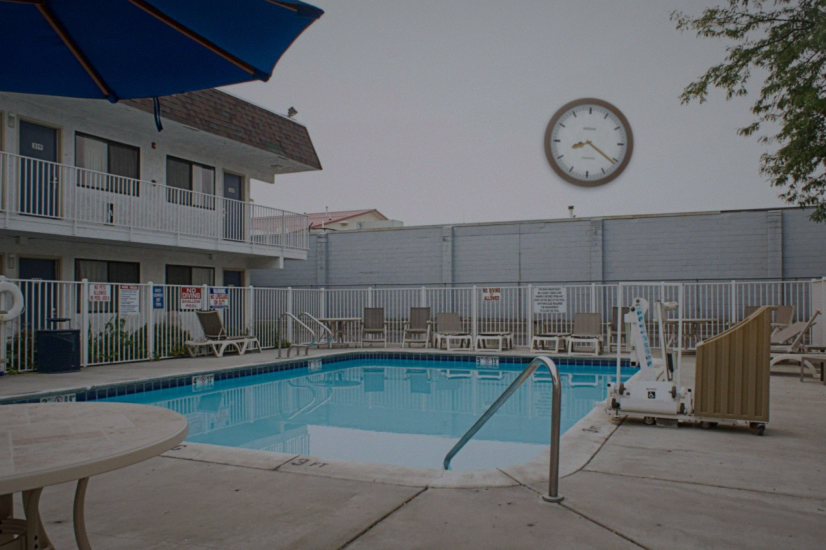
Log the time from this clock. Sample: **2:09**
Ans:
**8:21**
